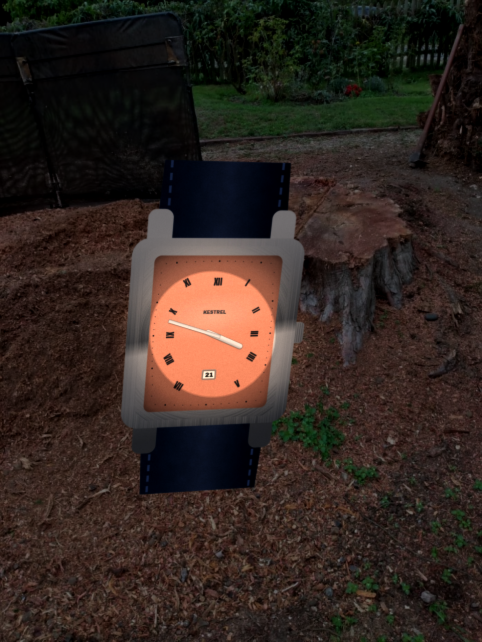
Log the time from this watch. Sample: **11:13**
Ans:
**3:48**
